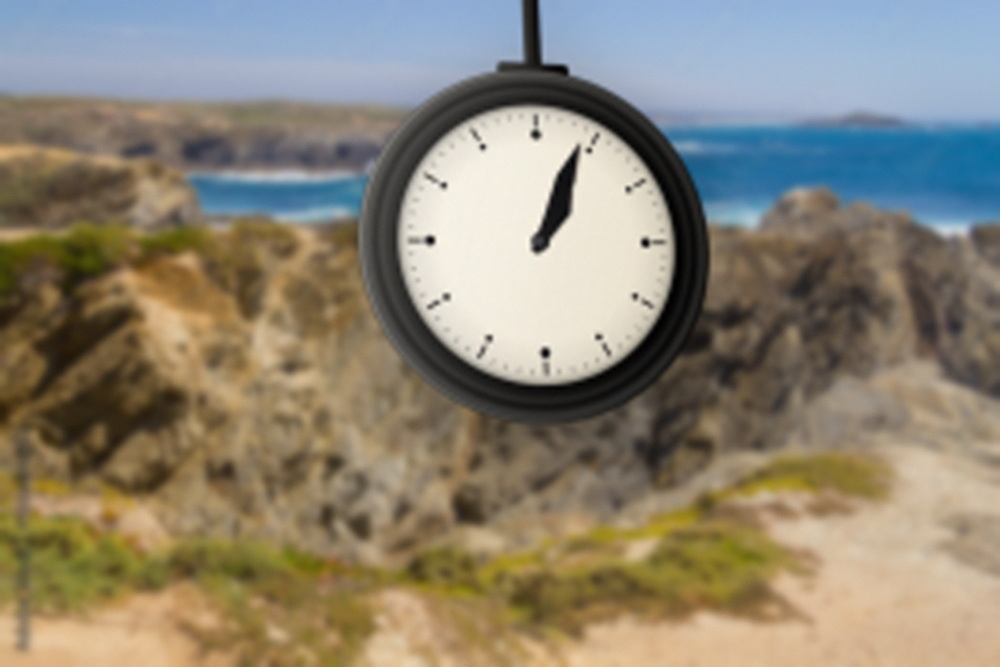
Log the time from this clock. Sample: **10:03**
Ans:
**1:04**
